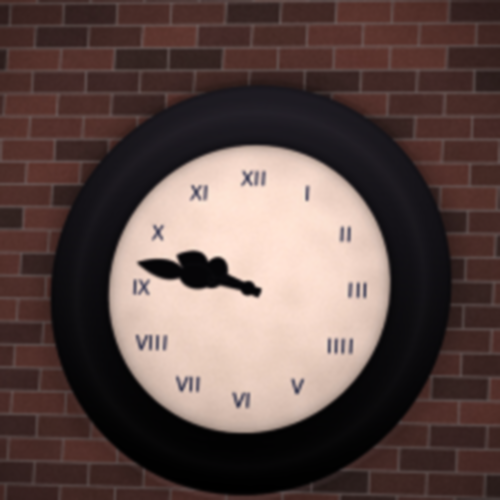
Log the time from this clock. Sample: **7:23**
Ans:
**9:47**
